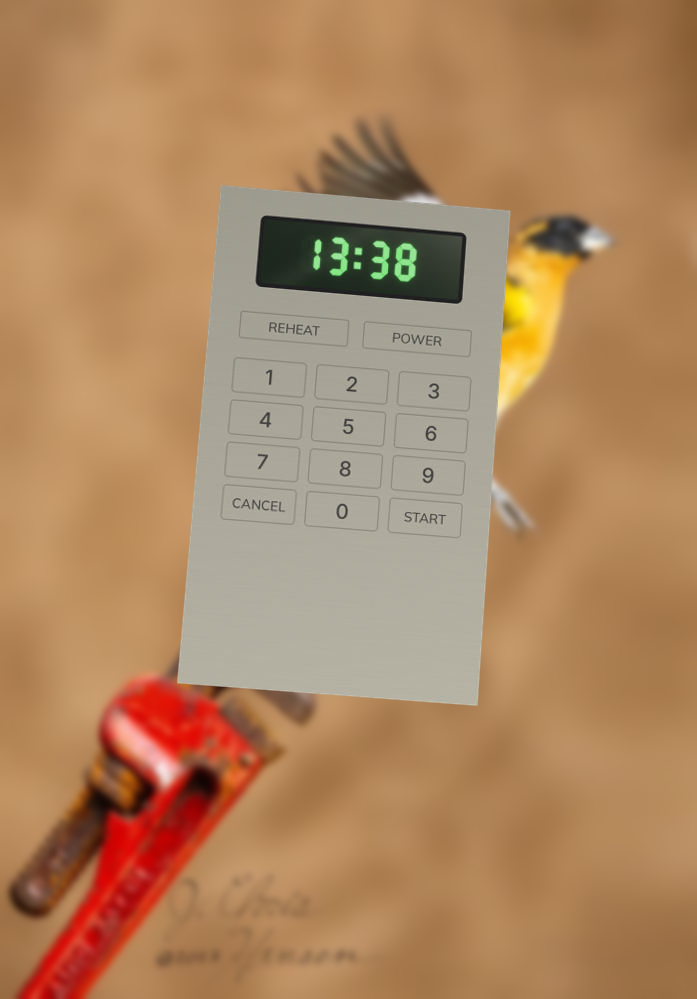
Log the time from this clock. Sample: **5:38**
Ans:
**13:38**
